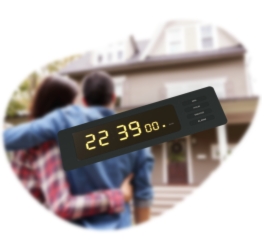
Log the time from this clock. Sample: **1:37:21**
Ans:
**22:39:00**
